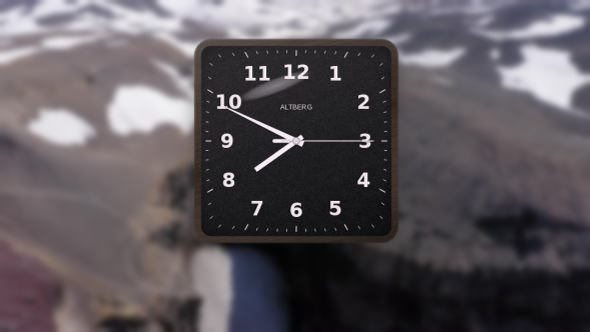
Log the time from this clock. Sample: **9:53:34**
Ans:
**7:49:15**
